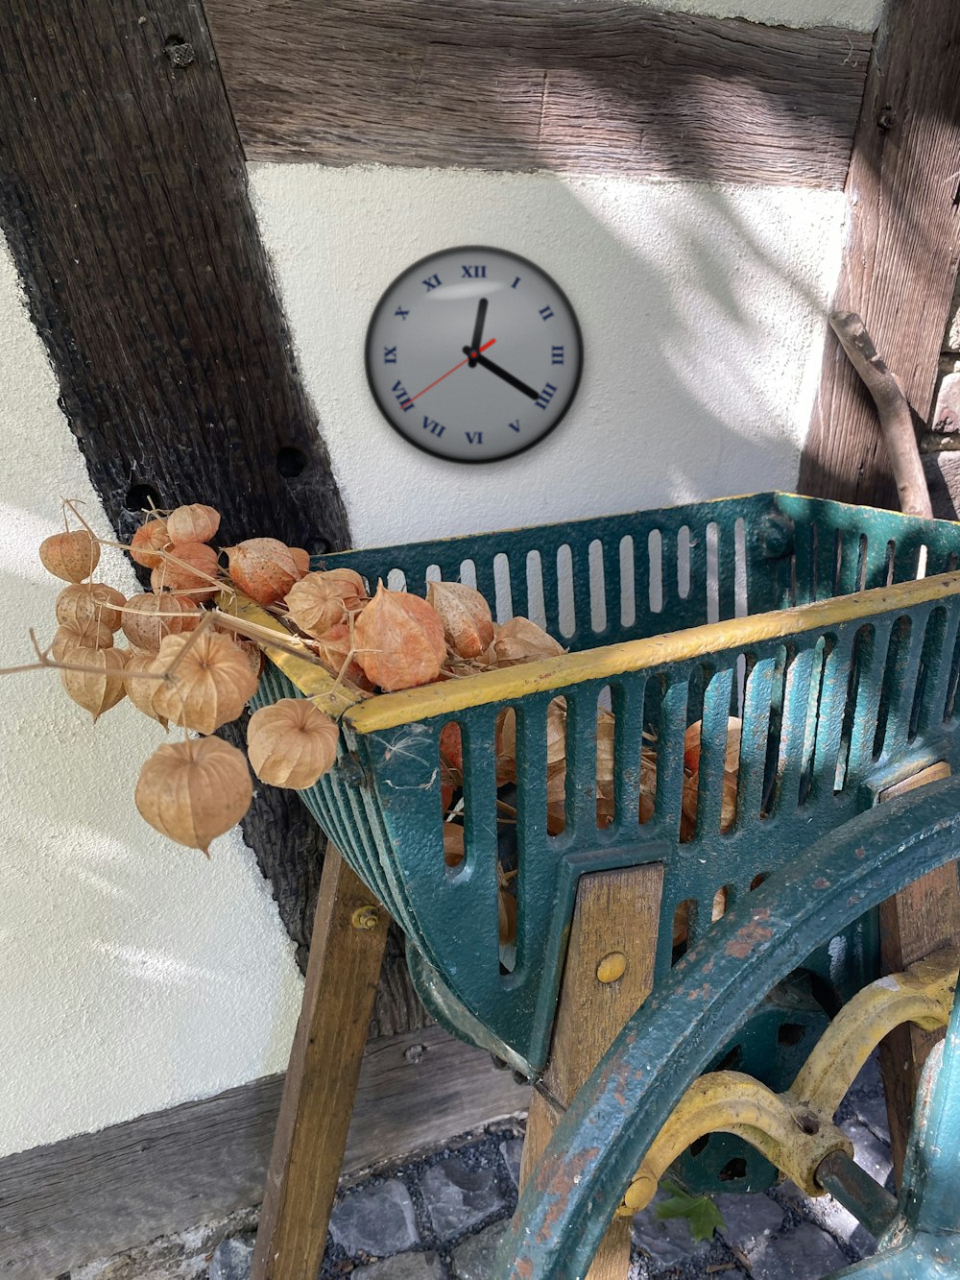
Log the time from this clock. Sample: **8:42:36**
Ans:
**12:20:39**
